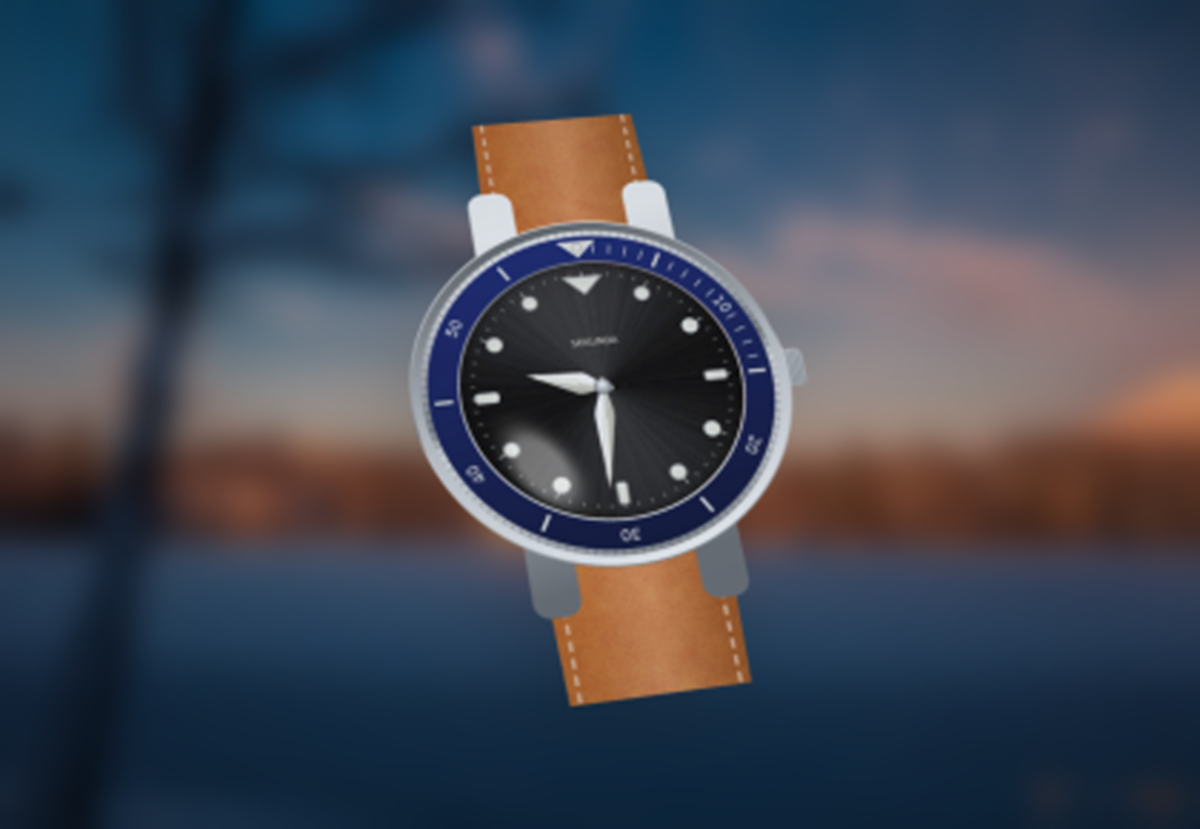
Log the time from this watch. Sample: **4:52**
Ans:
**9:31**
